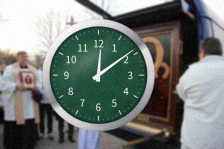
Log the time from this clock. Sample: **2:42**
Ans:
**12:09**
